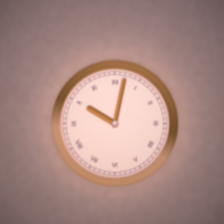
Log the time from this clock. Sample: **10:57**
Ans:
**10:02**
